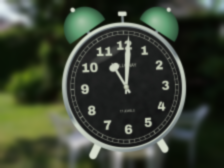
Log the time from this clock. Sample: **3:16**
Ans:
**11:01**
